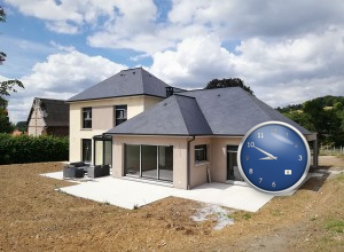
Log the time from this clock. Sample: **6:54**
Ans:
**8:50**
